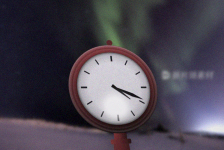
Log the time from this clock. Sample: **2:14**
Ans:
**4:19**
